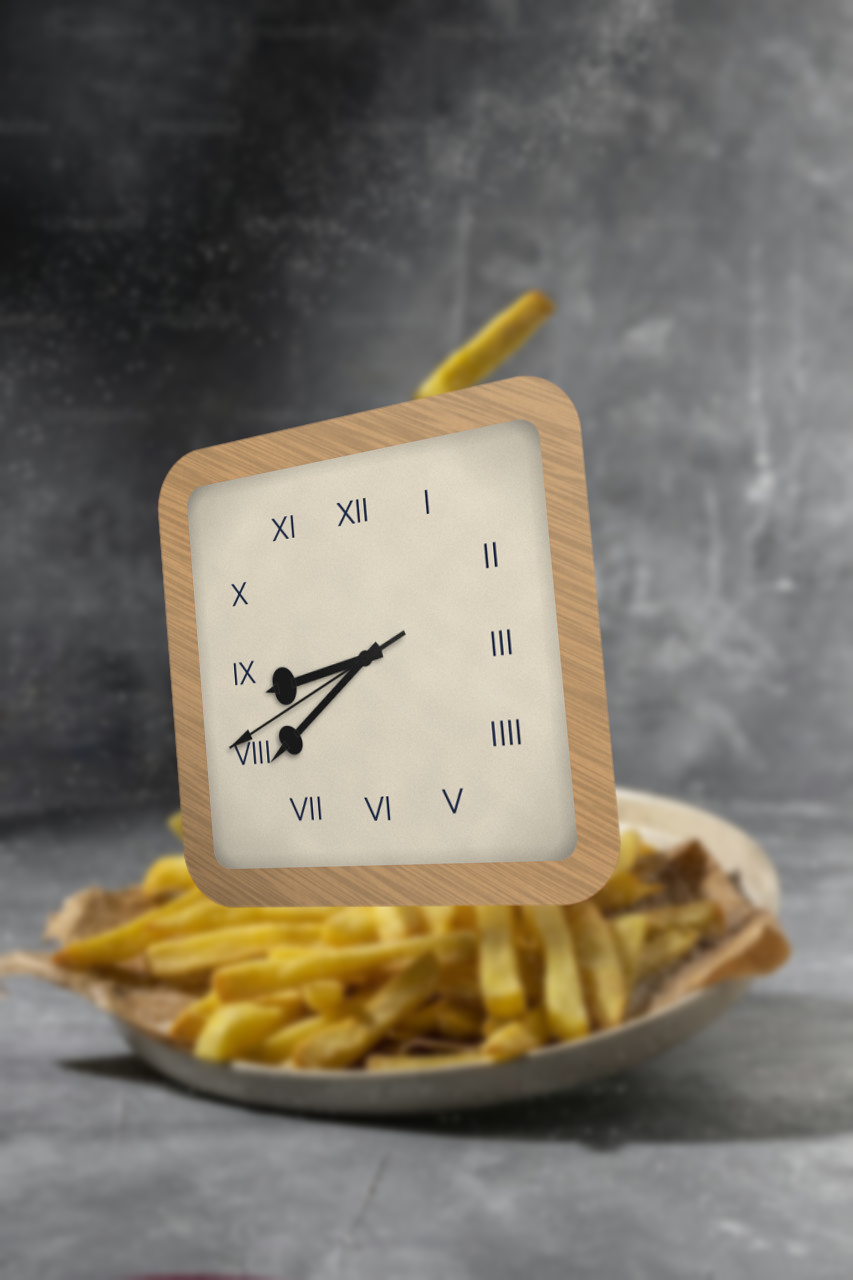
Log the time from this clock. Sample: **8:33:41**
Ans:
**8:38:41**
